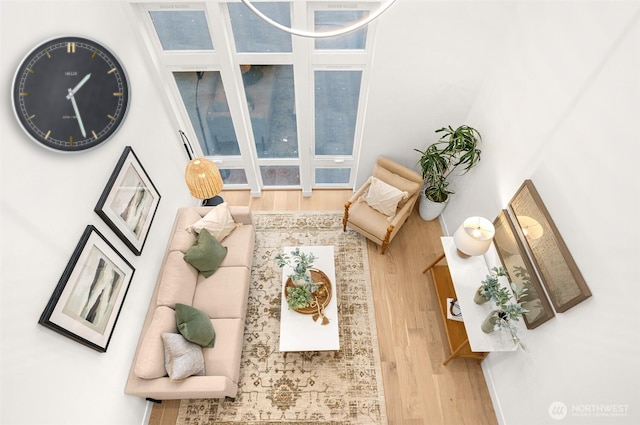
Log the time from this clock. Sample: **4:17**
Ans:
**1:27**
